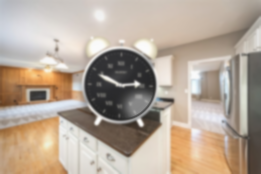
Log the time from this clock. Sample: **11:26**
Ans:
**2:49**
